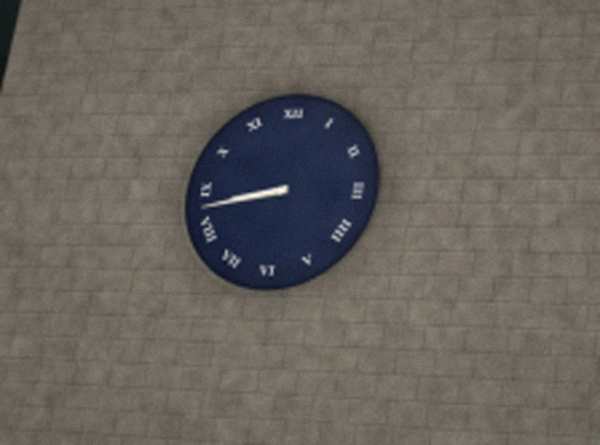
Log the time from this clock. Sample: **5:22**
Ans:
**8:43**
